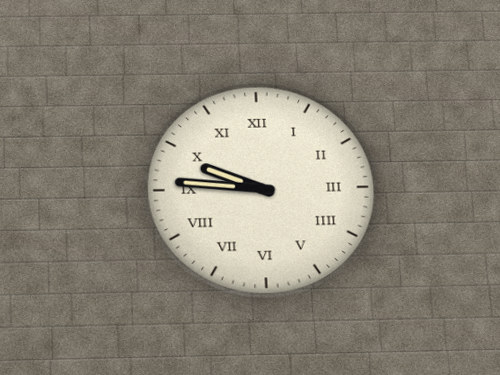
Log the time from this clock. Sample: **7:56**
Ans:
**9:46**
